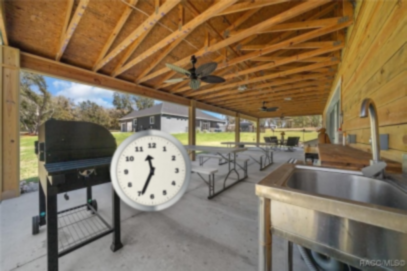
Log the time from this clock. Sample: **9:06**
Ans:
**11:34**
